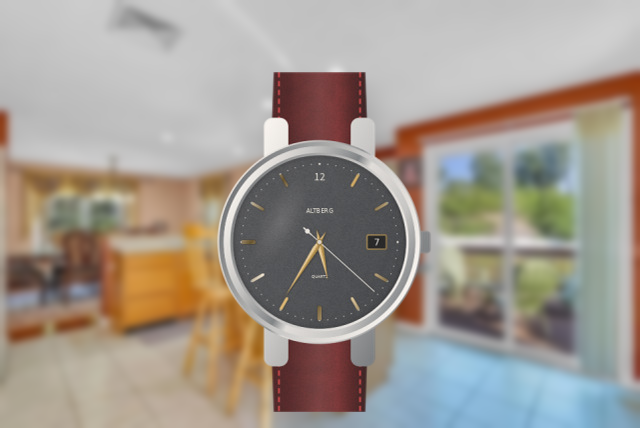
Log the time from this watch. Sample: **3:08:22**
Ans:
**5:35:22**
